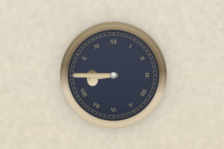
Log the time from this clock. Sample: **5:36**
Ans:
**8:45**
